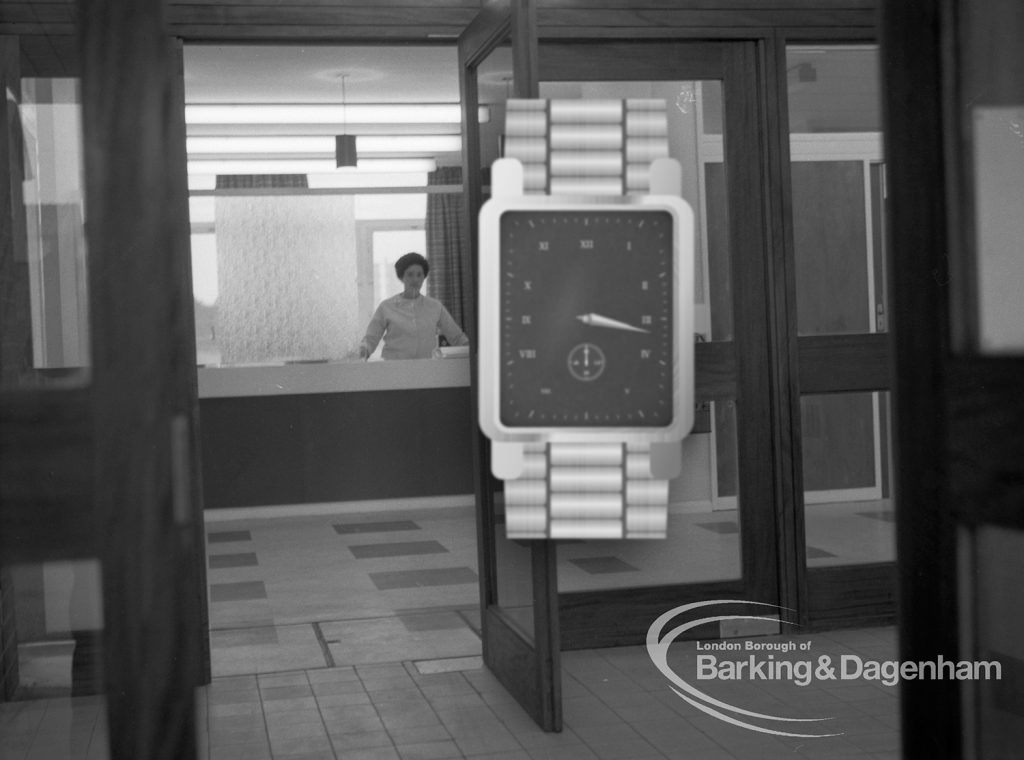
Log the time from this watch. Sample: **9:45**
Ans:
**3:17**
